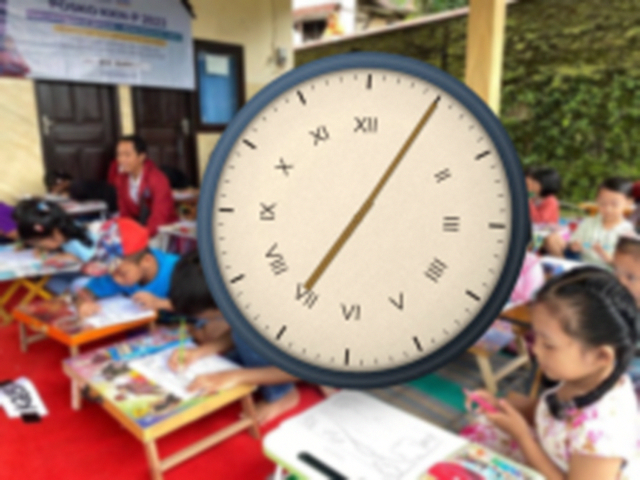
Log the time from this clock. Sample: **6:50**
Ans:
**7:05**
